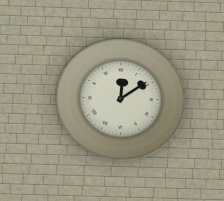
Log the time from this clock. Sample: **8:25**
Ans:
**12:09**
